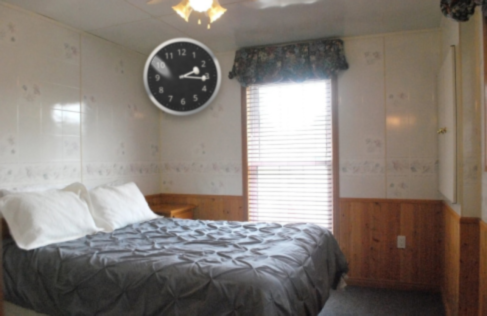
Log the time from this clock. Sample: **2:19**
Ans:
**2:16**
